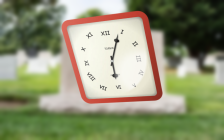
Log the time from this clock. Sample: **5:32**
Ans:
**6:04**
